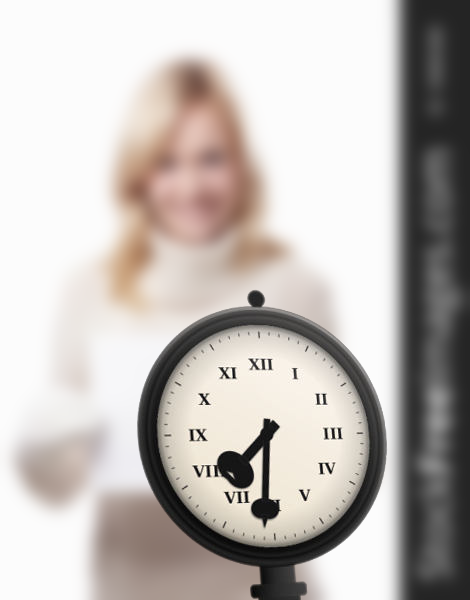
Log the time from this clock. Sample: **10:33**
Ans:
**7:31**
